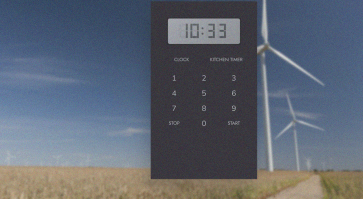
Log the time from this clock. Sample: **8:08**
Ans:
**10:33**
